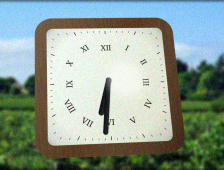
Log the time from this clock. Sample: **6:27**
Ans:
**6:31**
